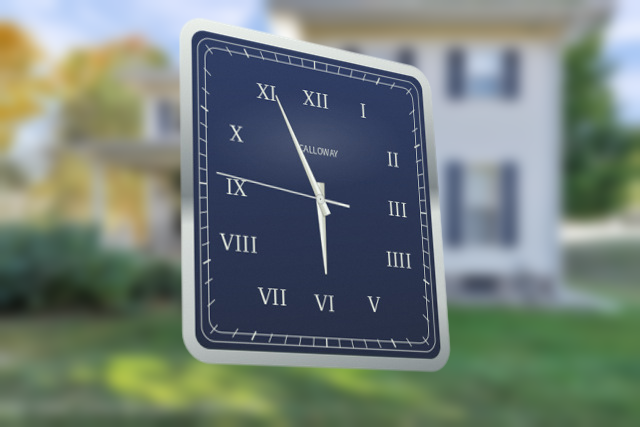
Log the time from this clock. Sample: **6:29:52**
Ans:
**5:55:46**
